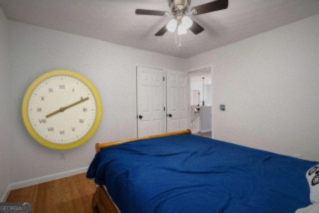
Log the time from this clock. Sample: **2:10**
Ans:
**8:11**
